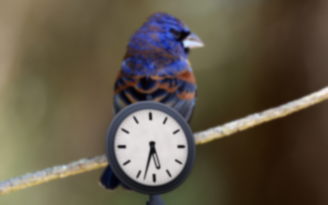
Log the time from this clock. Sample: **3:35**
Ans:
**5:33**
